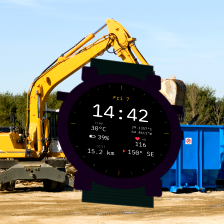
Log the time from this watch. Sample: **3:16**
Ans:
**14:42**
